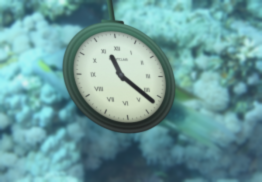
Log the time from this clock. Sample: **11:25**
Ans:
**11:22**
